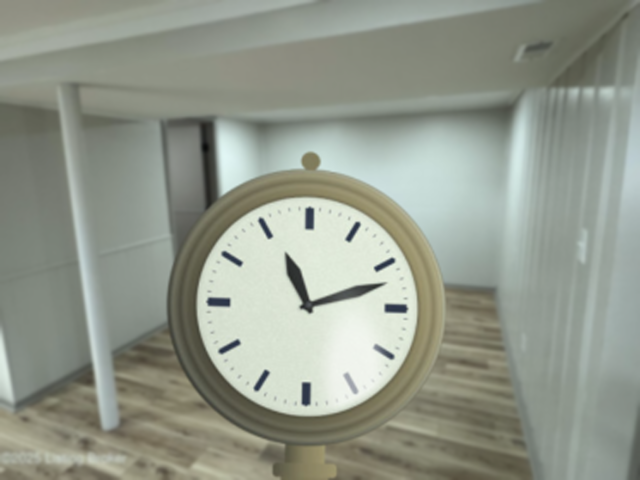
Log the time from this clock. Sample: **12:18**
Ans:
**11:12**
